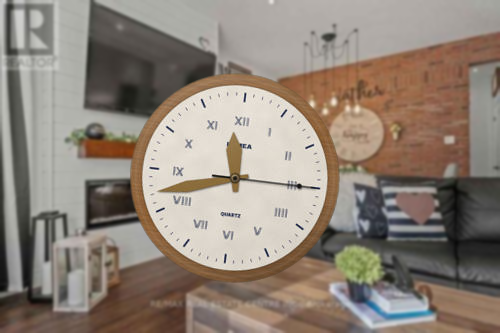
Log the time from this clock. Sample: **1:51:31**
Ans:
**11:42:15**
